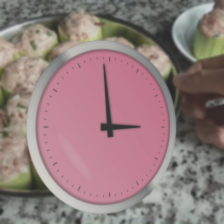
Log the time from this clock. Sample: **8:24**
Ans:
**2:59**
